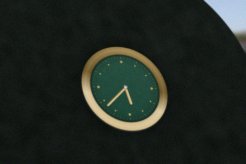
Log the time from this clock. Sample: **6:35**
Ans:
**5:38**
